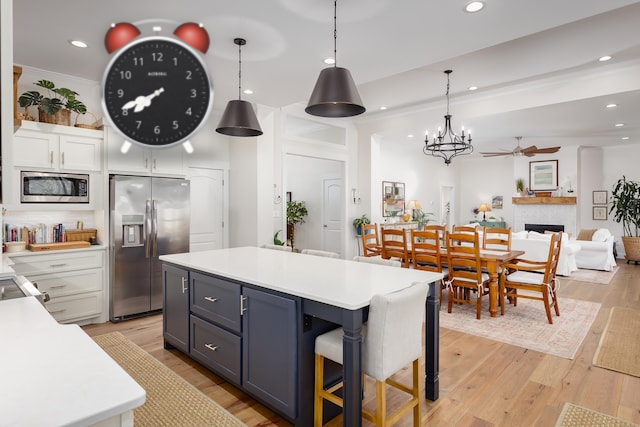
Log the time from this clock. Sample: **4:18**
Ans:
**7:41**
